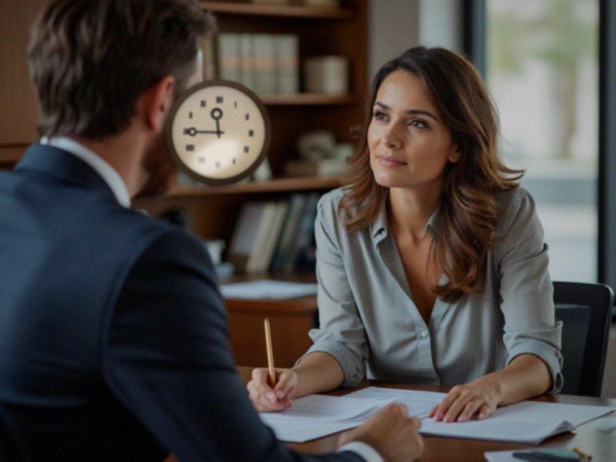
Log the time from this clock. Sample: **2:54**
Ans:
**11:45**
